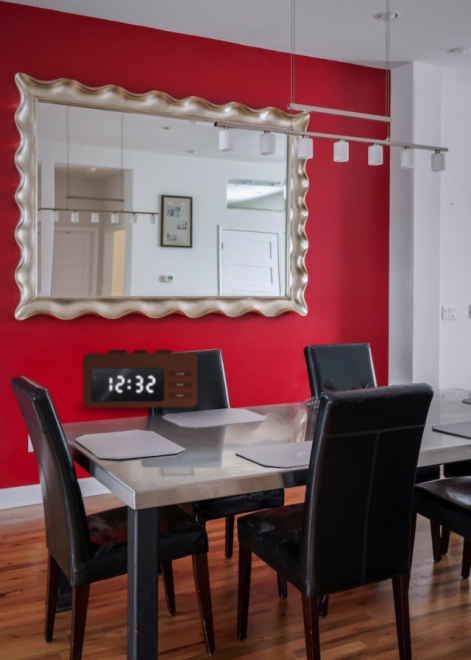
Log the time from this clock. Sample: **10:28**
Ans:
**12:32**
